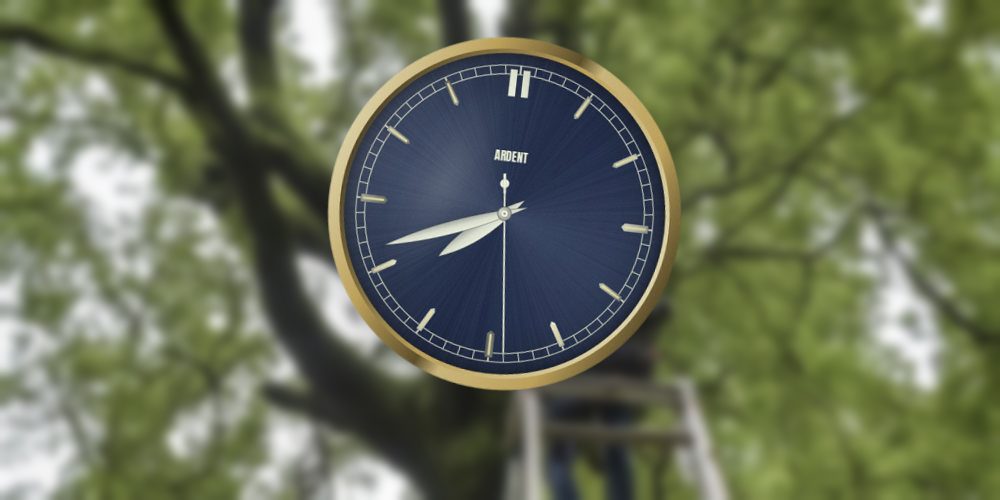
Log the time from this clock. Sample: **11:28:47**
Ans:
**7:41:29**
